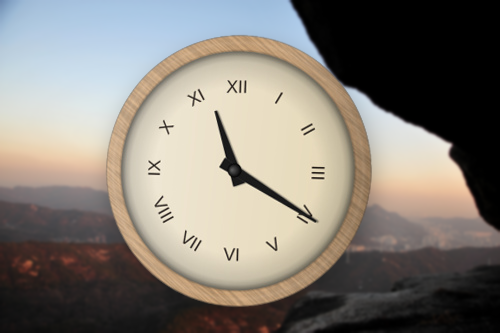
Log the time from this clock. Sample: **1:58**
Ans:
**11:20**
